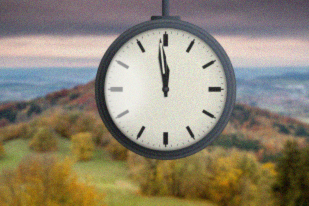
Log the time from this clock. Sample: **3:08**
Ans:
**11:59**
